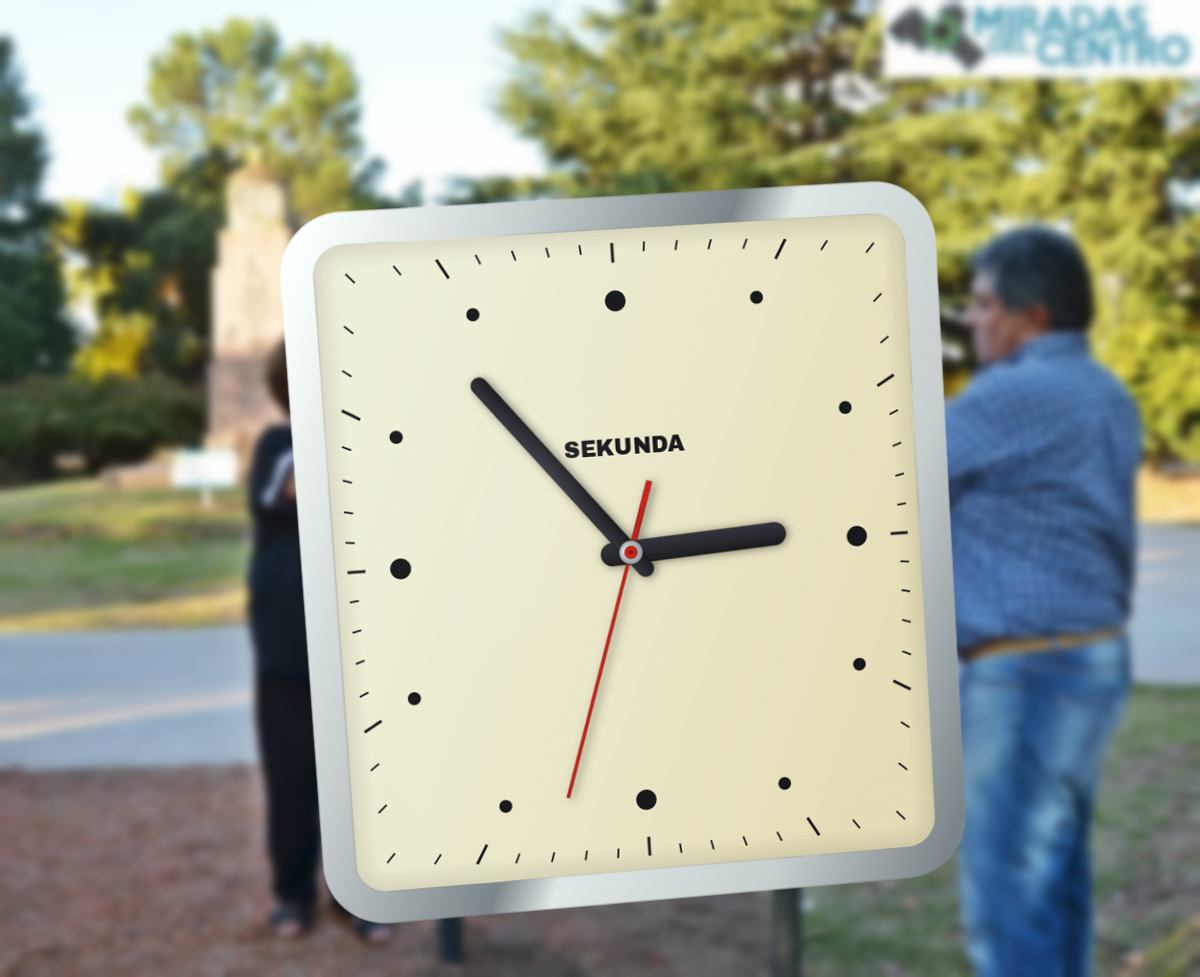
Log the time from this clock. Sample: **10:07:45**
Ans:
**2:53:33**
